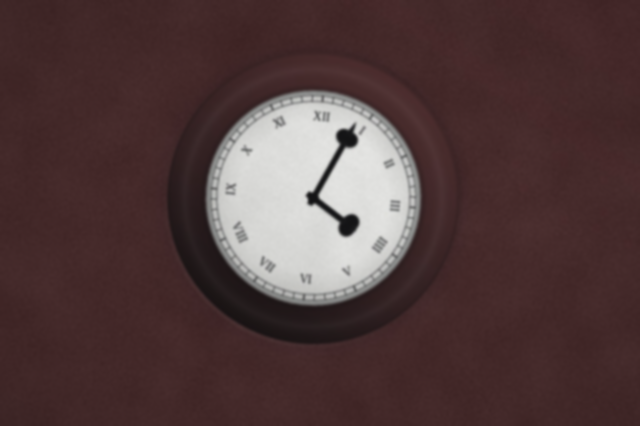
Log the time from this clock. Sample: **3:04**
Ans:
**4:04**
